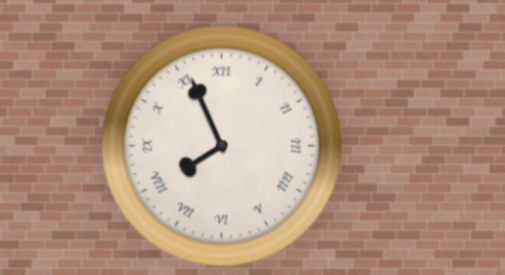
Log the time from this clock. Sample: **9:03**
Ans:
**7:56**
